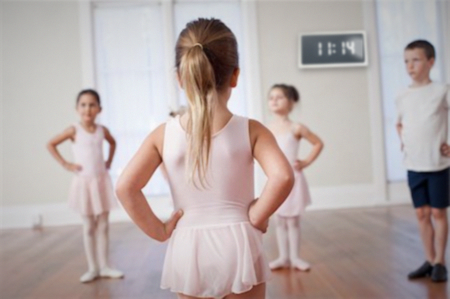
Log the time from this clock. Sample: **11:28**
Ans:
**11:14**
